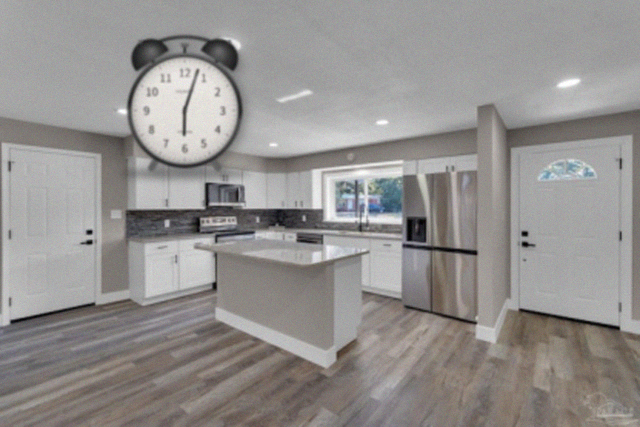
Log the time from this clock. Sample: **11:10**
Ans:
**6:03**
